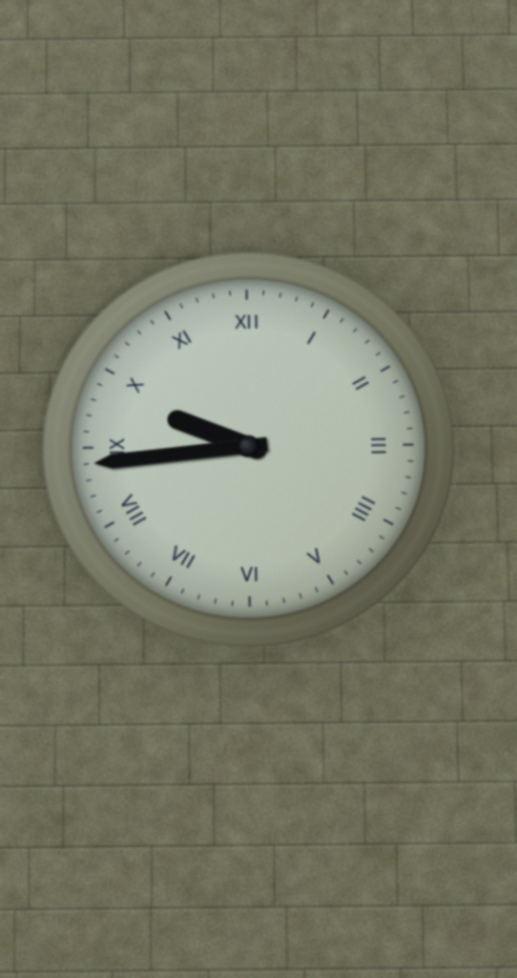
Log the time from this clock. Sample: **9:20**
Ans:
**9:44**
